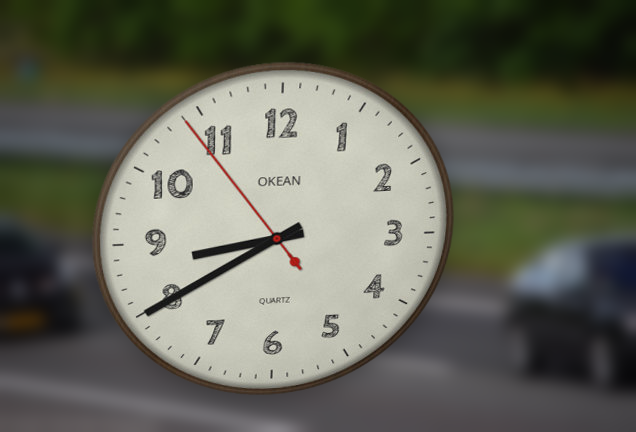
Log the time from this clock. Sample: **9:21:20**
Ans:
**8:39:54**
